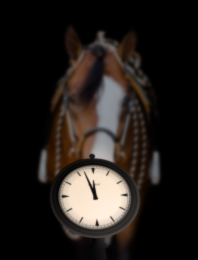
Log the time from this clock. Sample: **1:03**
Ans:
**11:57**
